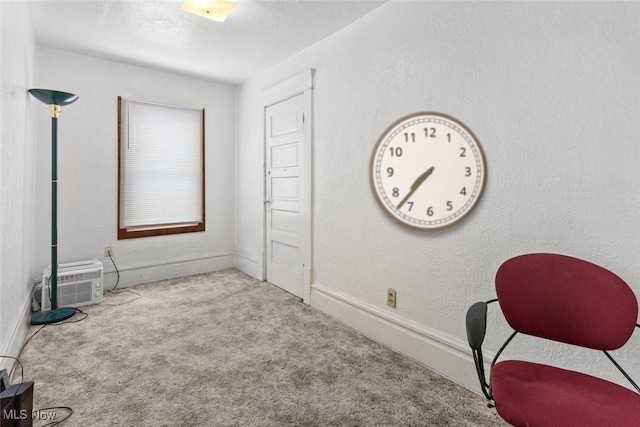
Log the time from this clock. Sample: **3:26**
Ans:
**7:37**
